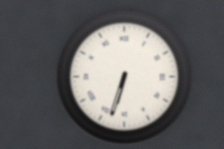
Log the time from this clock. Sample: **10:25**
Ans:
**6:33**
